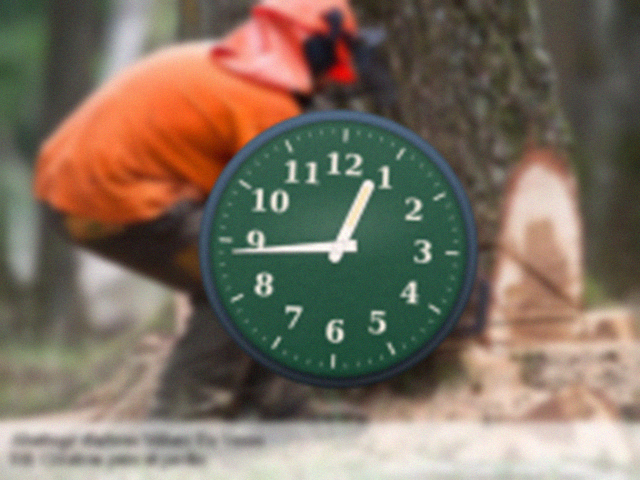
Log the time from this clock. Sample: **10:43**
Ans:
**12:44**
